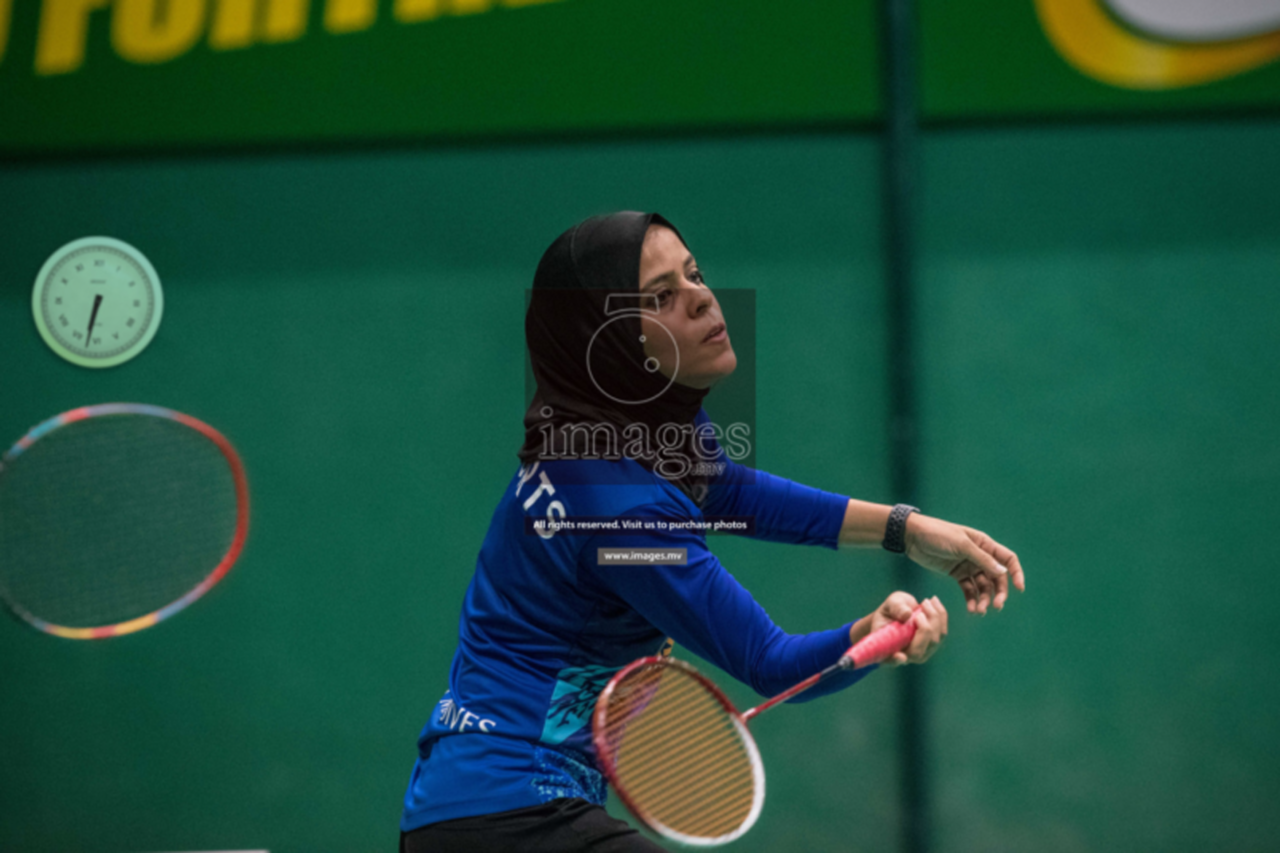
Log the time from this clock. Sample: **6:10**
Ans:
**6:32**
